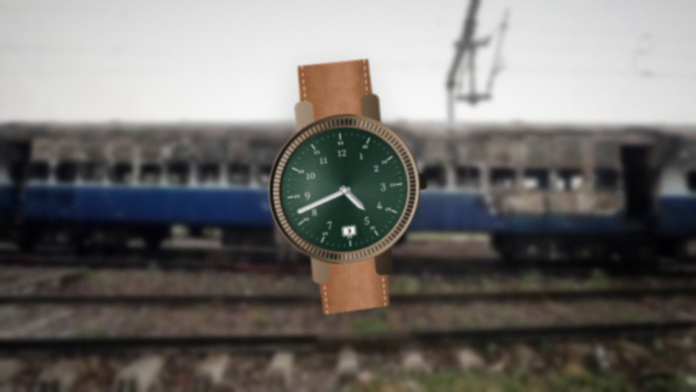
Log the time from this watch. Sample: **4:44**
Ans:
**4:42**
